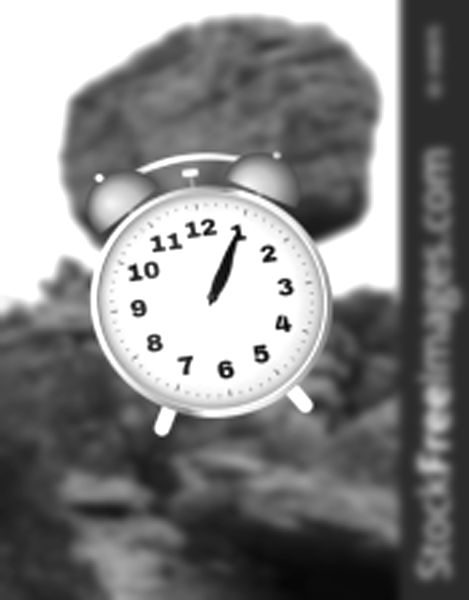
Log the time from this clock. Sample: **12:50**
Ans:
**1:05**
